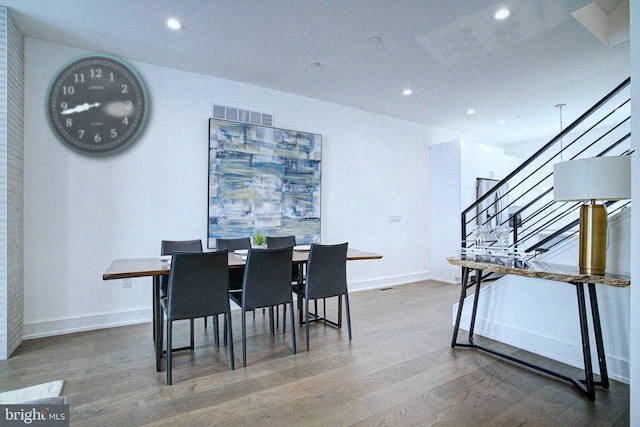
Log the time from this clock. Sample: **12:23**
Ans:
**8:43**
